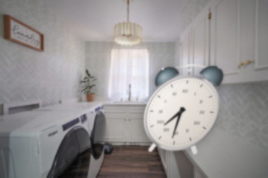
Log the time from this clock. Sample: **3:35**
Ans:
**7:31**
